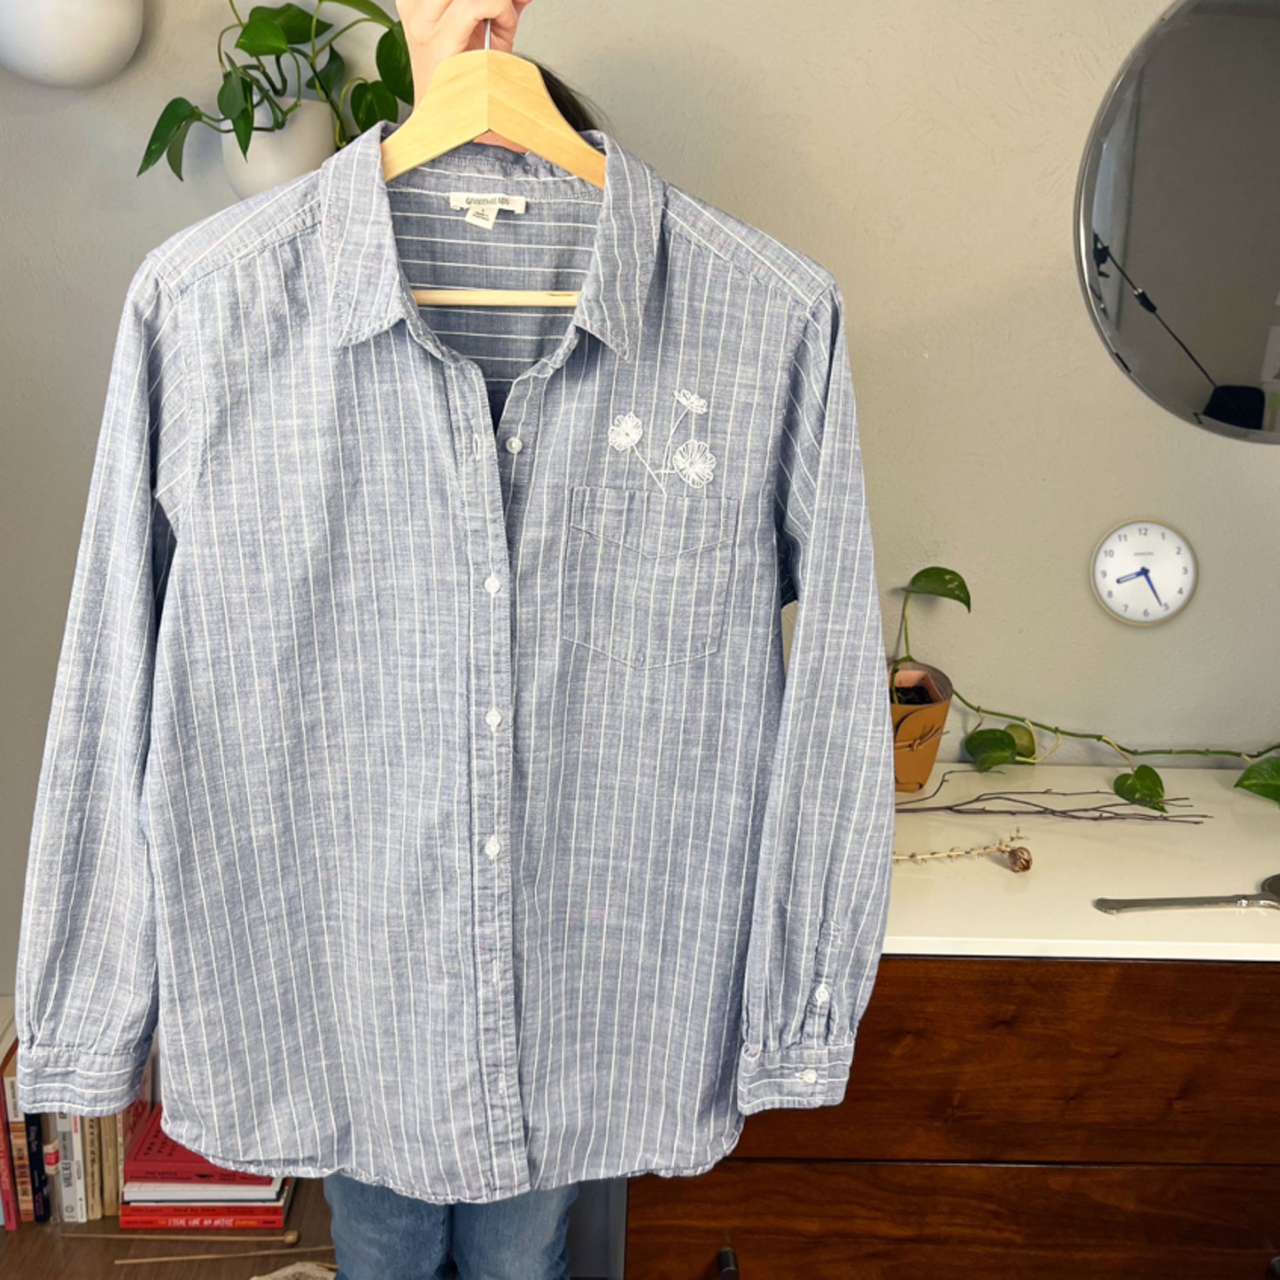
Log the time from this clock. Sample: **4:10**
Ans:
**8:26**
